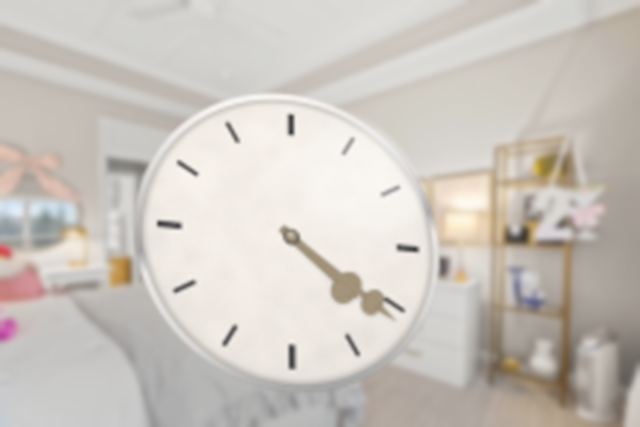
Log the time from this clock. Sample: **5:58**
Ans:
**4:21**
